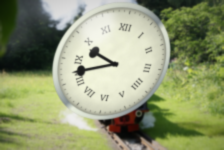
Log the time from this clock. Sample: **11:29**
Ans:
**9:42**
